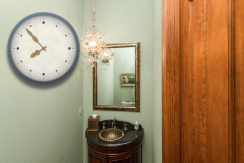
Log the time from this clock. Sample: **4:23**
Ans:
**7:53**
